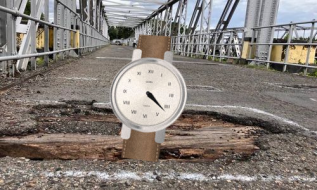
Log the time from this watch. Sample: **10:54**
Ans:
**4:22**
